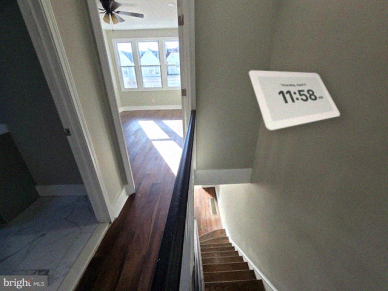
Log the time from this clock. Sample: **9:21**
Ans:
**11:58**
